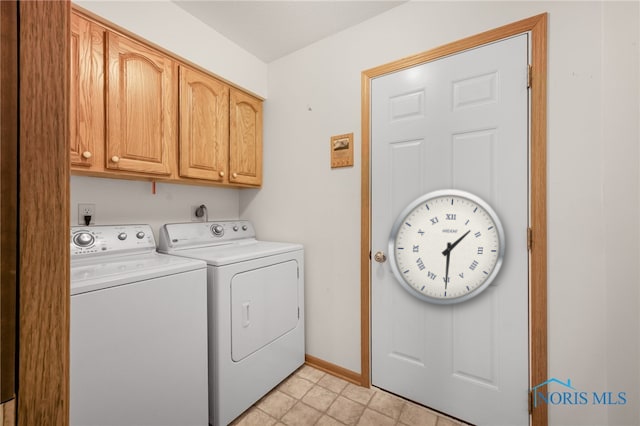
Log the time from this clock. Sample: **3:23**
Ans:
**1:30**
